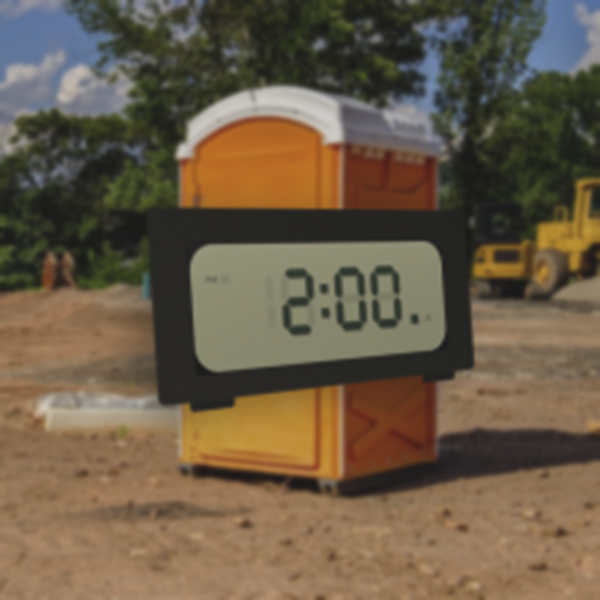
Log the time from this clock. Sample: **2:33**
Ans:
**2:00**
